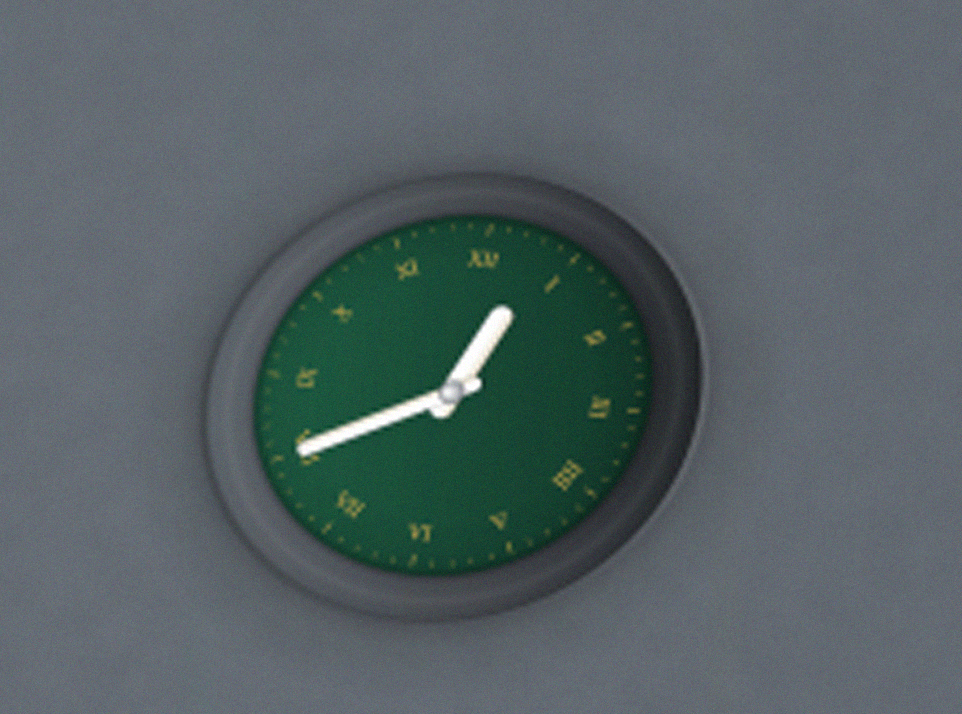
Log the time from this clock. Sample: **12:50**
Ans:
**12:40**
